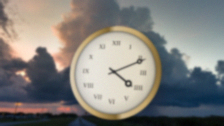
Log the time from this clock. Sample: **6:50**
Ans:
**4:11**
